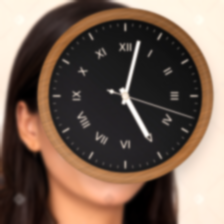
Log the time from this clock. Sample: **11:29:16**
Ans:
**5:02:18**
